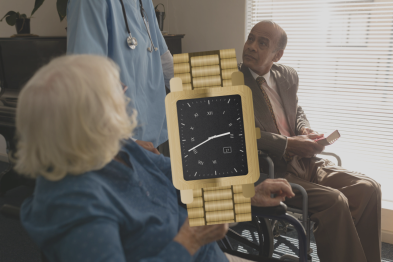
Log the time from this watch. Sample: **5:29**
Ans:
**2:41**
